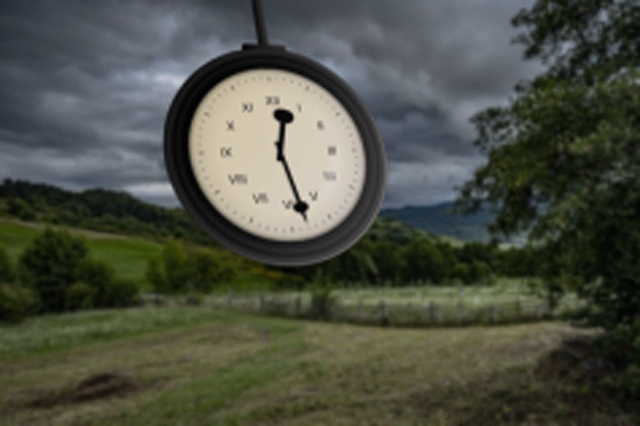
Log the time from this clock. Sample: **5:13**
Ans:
**12:28**
